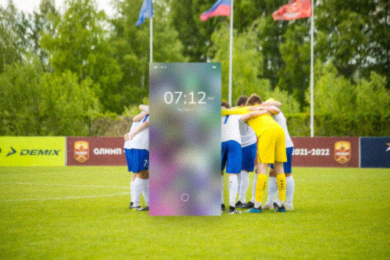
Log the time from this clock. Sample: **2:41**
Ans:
**7:12**
